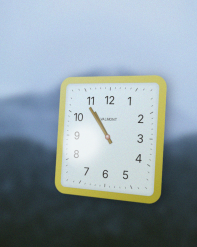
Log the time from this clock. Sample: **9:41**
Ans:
**10:54**
